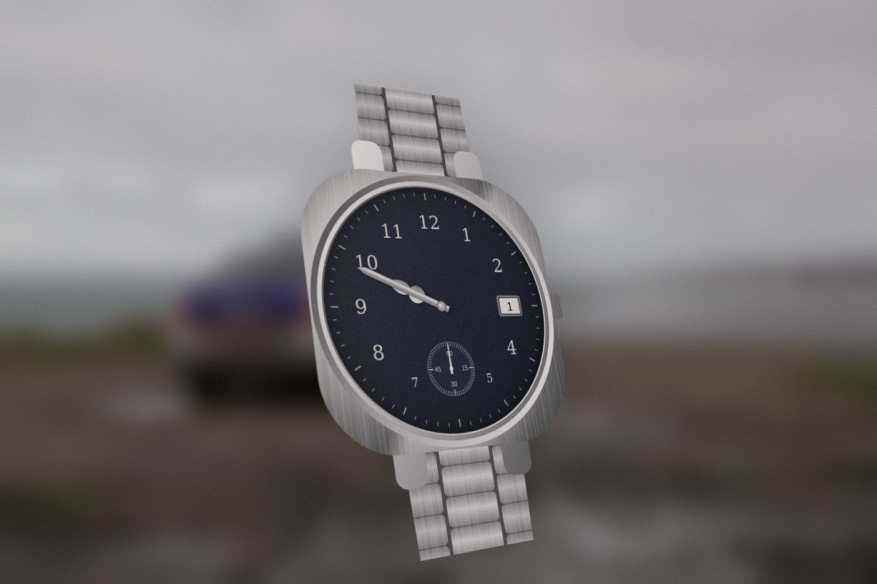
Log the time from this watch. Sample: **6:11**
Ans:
**9:49**
